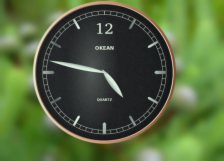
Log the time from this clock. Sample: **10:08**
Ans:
**4:47**
